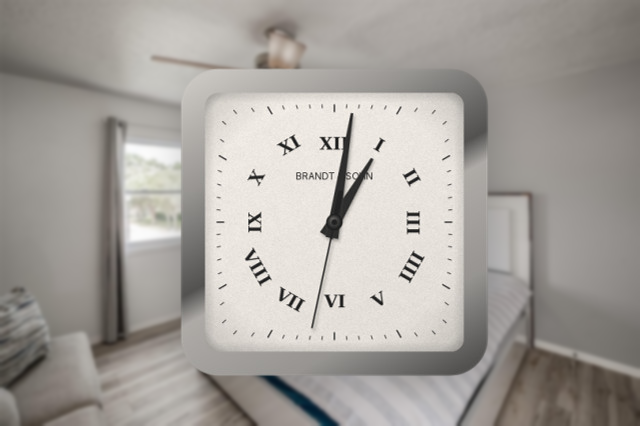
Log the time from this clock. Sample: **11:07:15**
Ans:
**1:01:32**
